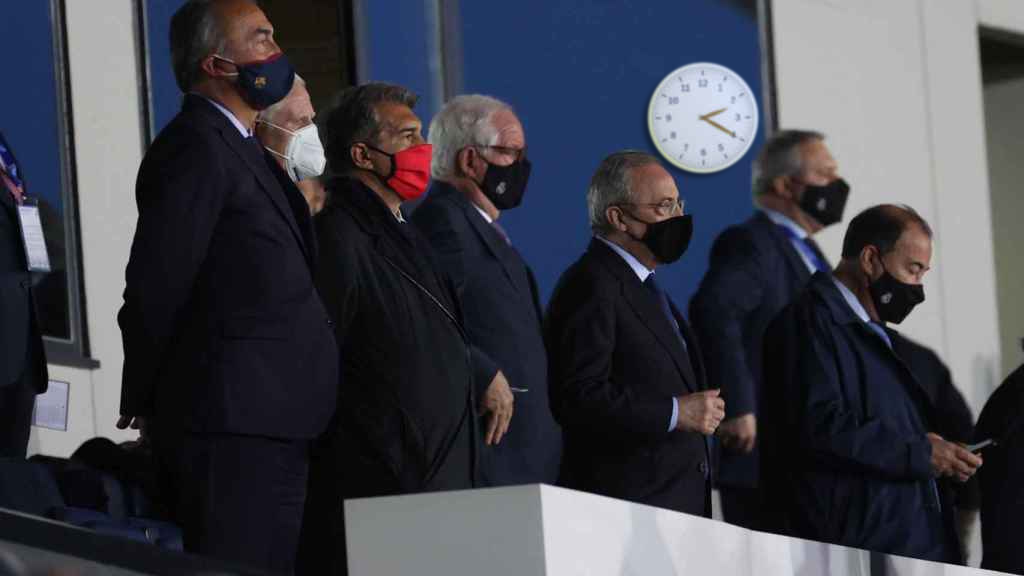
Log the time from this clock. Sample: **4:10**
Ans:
**2:20**
